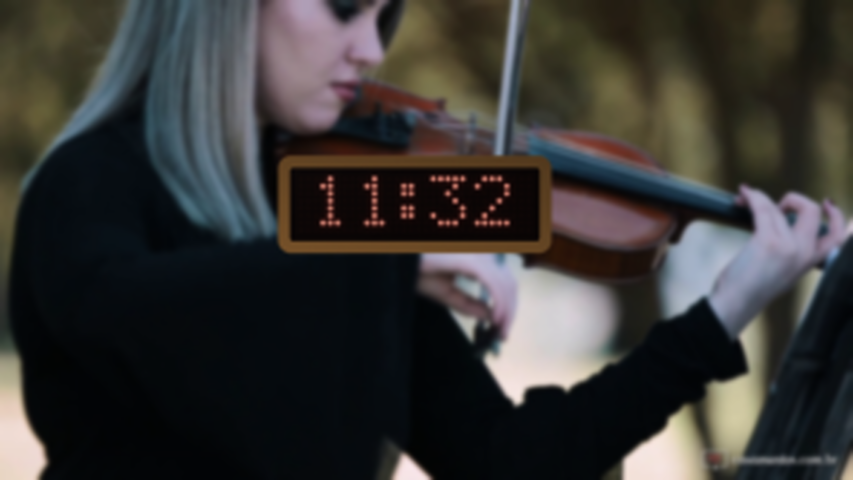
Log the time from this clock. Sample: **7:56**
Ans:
**11:32**
